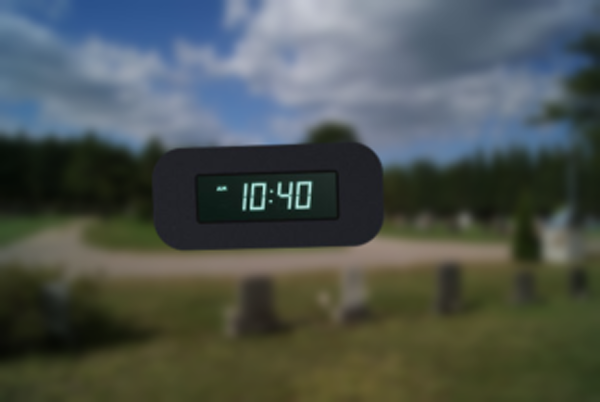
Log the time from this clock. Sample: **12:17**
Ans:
**10:40**
